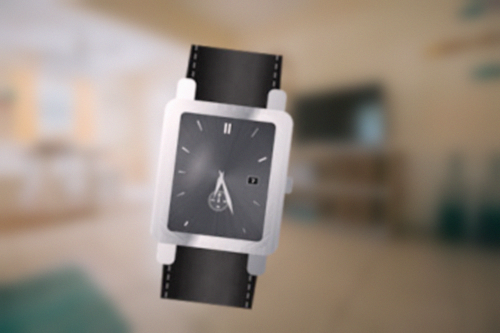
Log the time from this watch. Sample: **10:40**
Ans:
**6:26**
